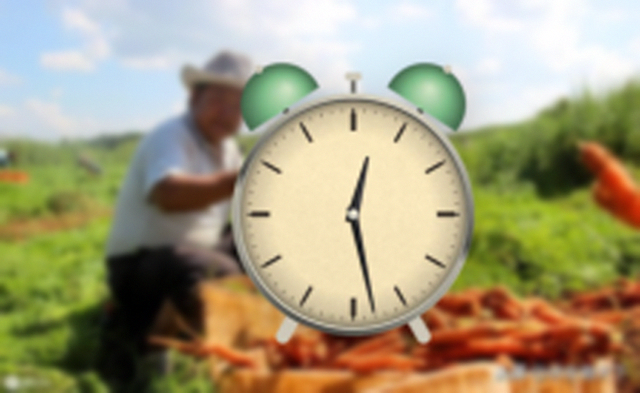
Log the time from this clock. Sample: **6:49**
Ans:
**12:28**
